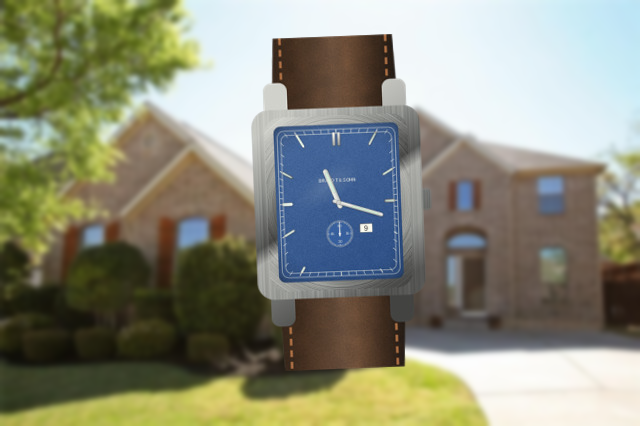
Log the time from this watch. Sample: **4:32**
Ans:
**11:18**
